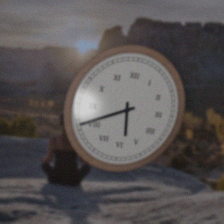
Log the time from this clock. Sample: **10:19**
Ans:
**5:41**
